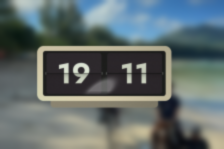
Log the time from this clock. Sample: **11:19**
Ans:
**19:11**
